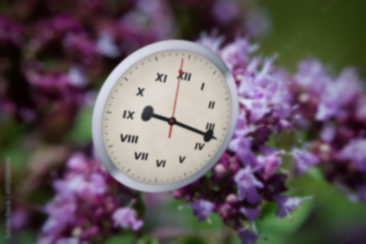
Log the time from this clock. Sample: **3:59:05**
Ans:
**9:16:59**
